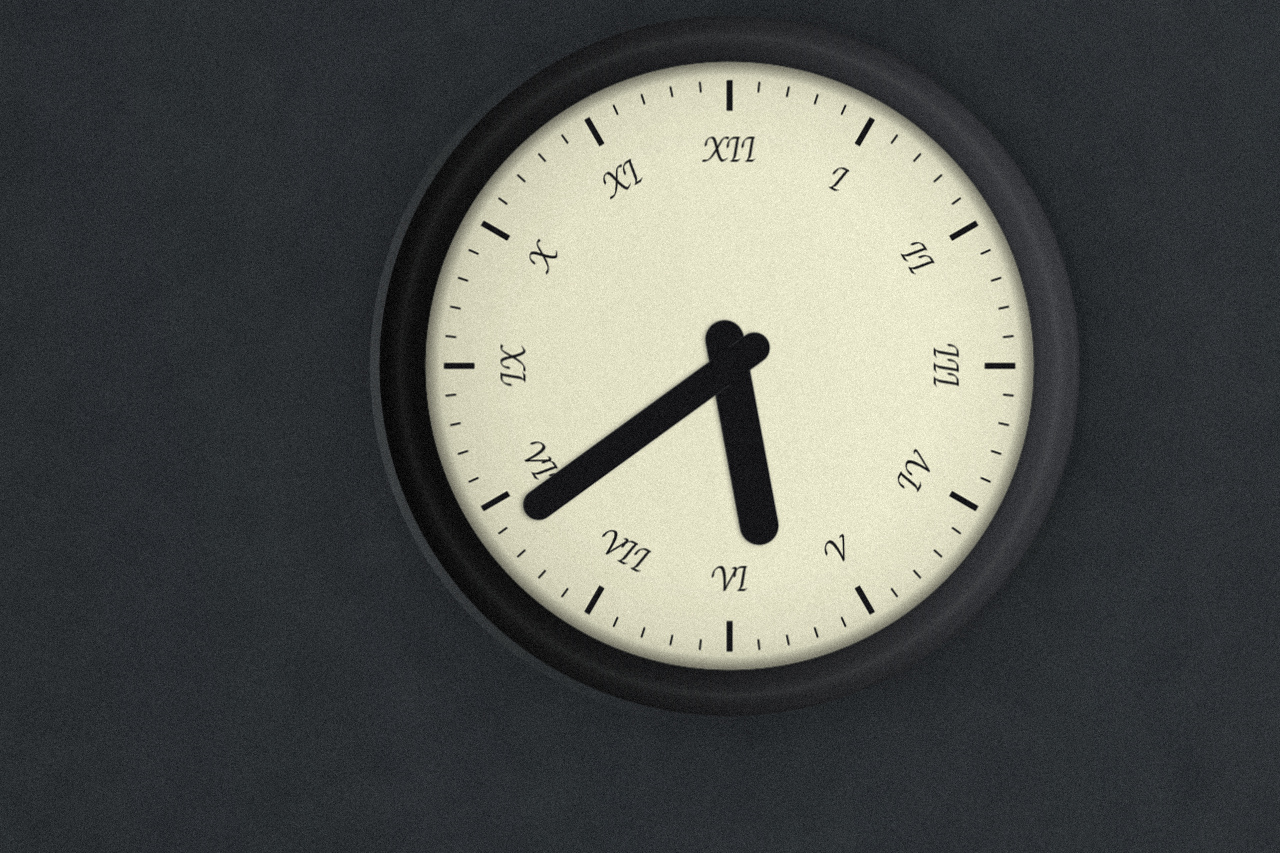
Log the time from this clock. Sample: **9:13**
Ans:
**5:39**
